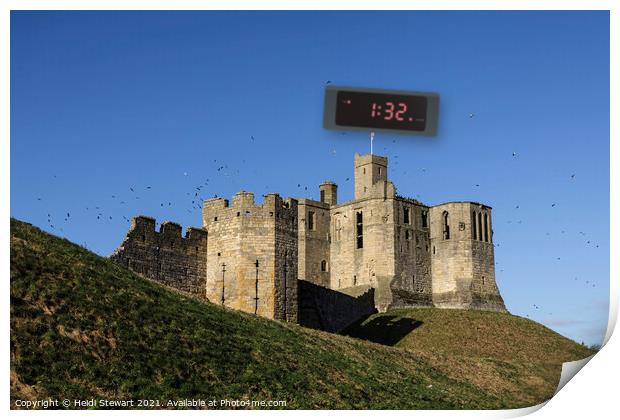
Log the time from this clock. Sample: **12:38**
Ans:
**1:32**
